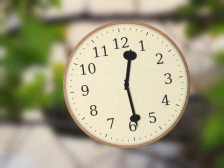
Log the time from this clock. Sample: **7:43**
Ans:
**12:29**
